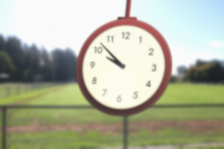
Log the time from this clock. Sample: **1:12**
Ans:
**9:52**
